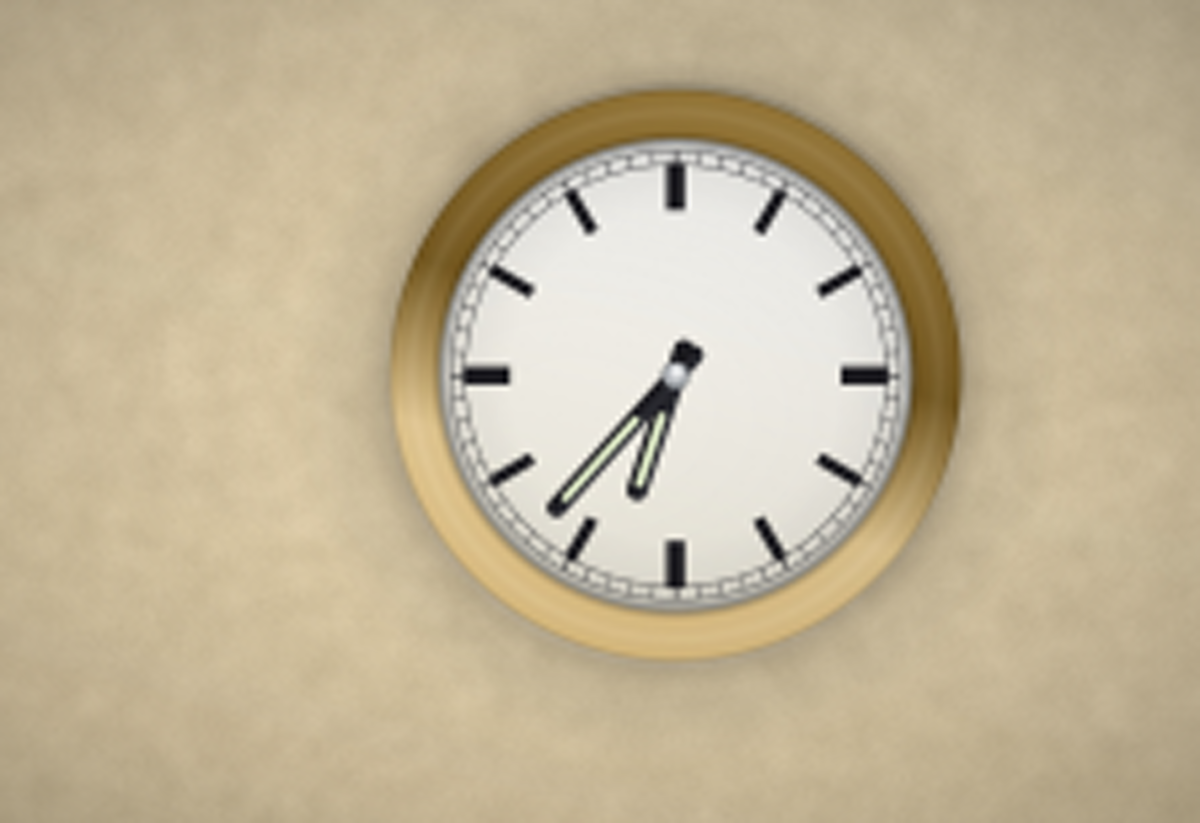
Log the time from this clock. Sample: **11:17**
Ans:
**6:37**
